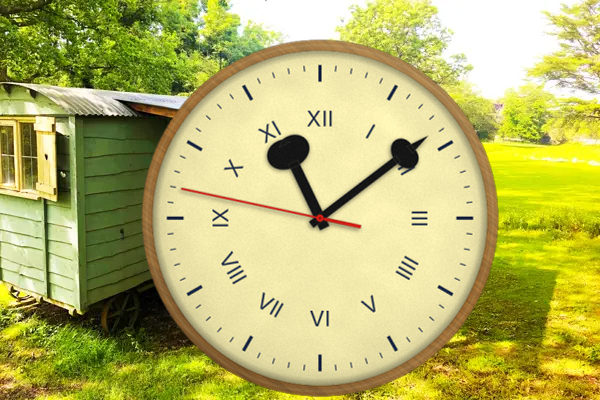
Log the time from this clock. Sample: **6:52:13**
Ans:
**11:08:47**
